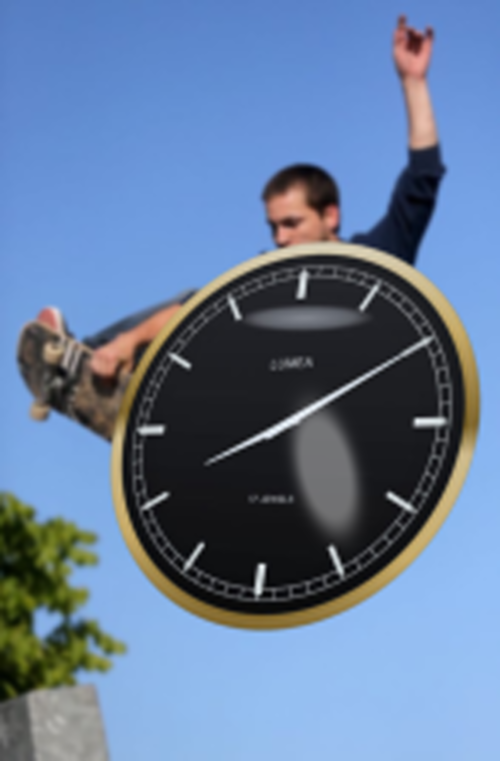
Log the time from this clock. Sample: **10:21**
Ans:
**8:10**
